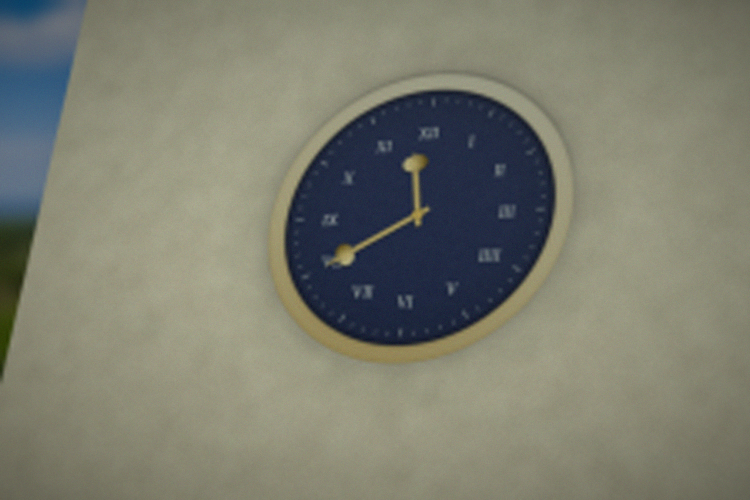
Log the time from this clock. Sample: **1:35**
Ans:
**11:40**
